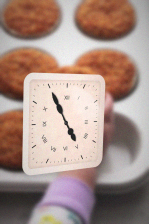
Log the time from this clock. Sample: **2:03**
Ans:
**4:55**
